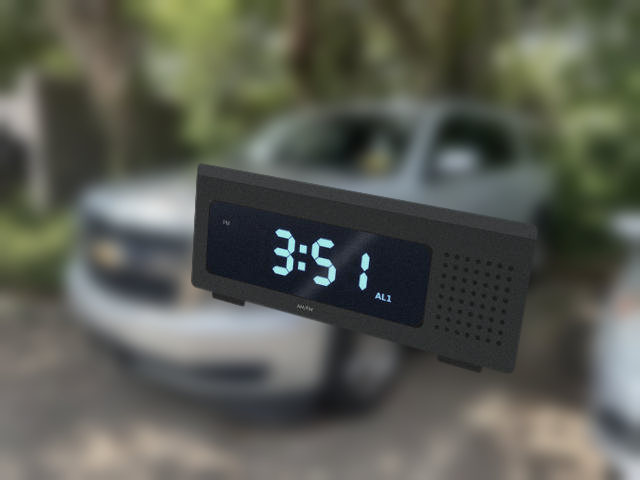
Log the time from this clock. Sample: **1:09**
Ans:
**3:51**
